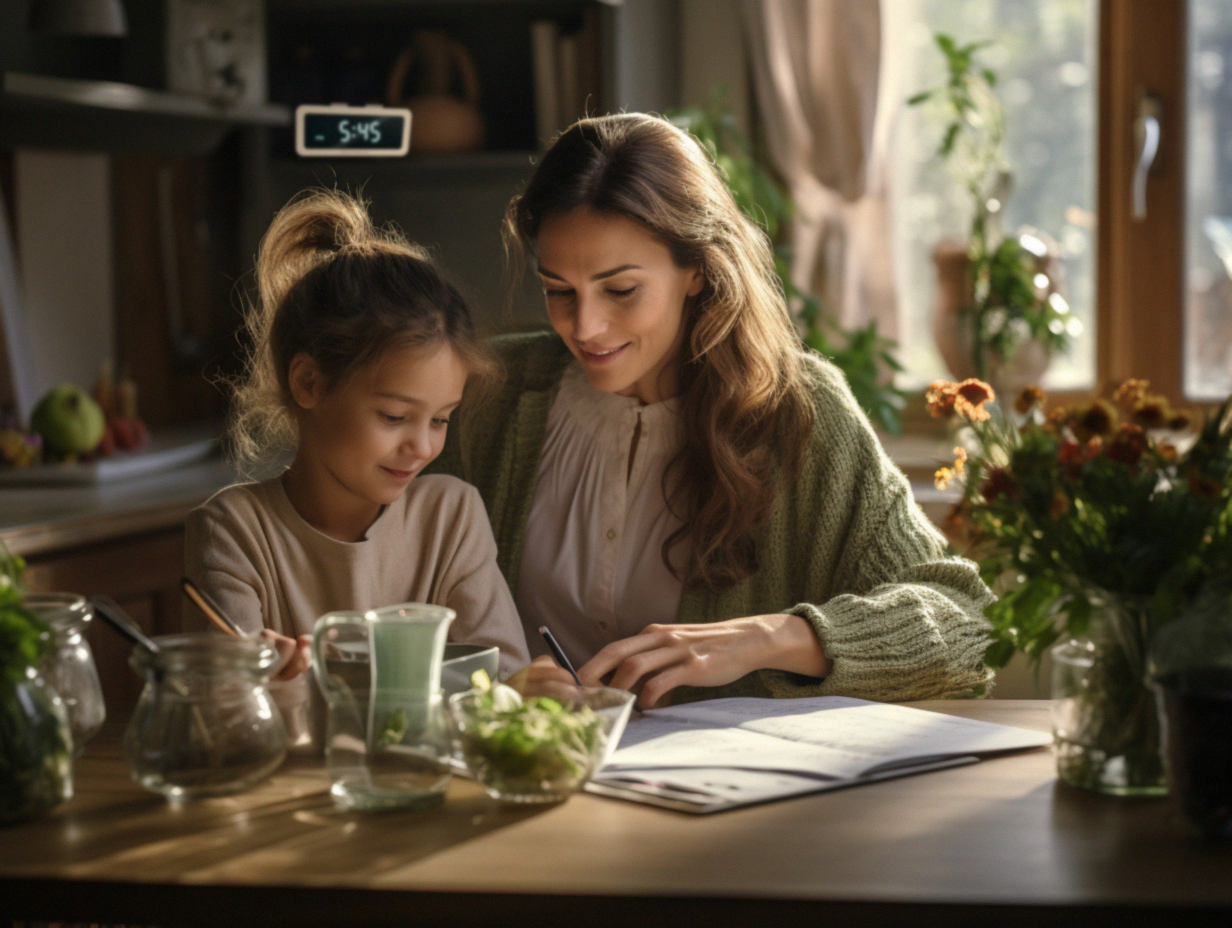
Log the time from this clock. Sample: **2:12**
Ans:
**5:45**
